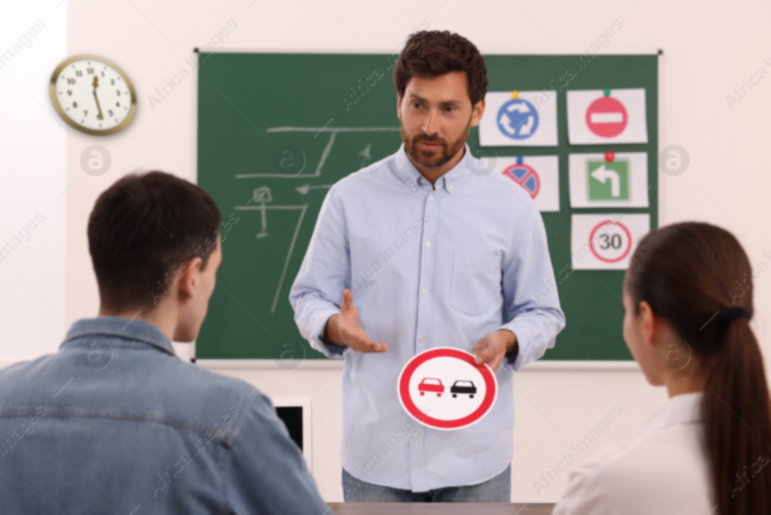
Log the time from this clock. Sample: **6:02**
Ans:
**12:29**
